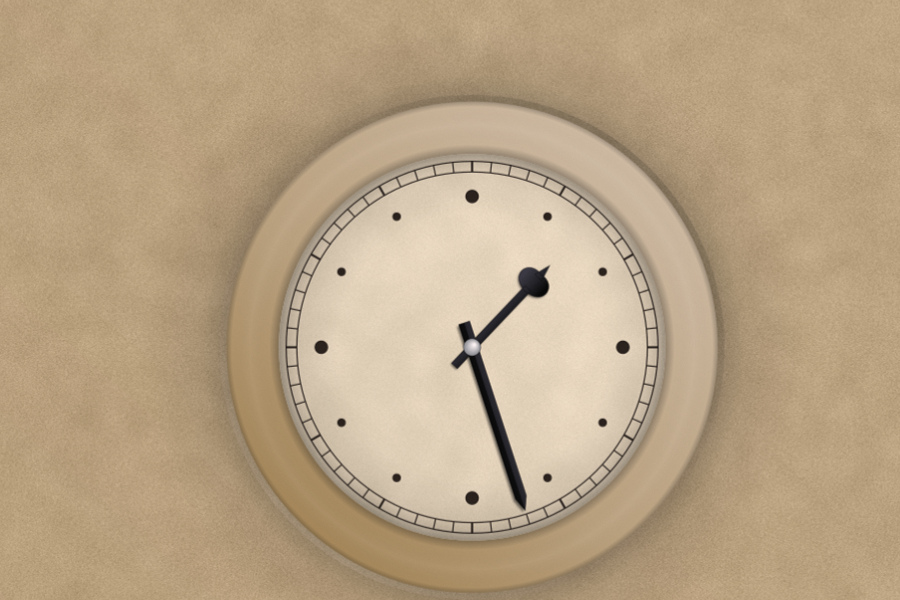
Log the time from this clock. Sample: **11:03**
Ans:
**1:27**
